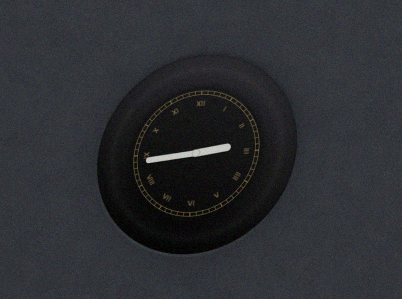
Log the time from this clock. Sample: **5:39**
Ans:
**2:44**
